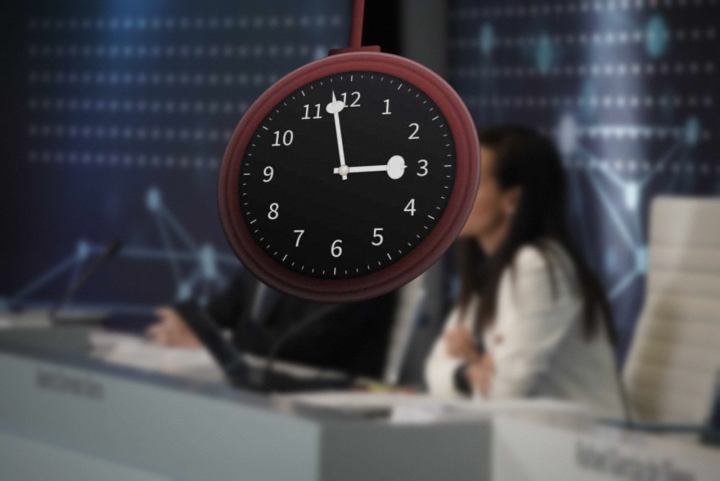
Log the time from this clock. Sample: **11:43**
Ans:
**2:58**
